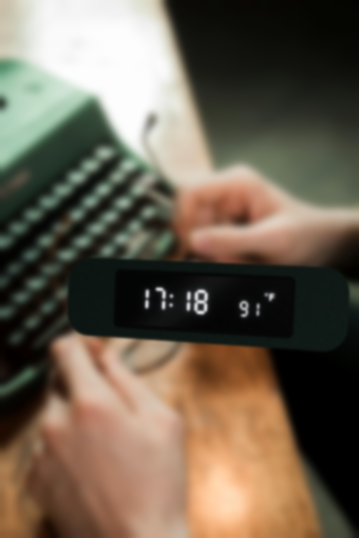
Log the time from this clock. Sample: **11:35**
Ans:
**17:18**
